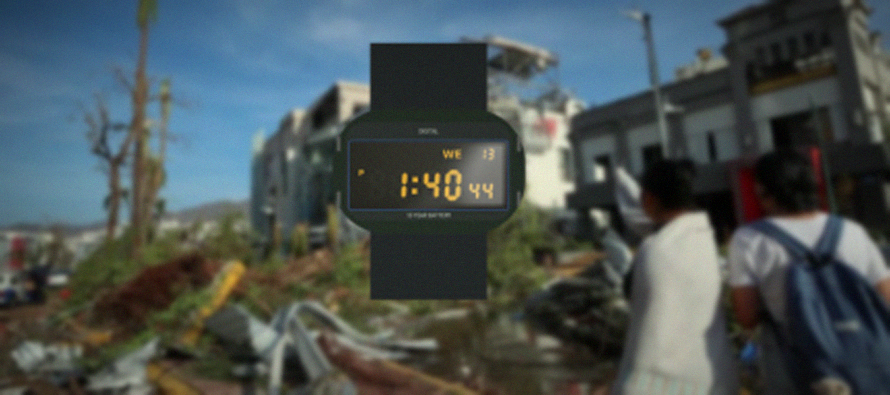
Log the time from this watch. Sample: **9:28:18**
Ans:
**1:40:44**
